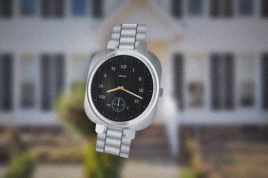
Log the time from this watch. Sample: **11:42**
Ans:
**8:18**
